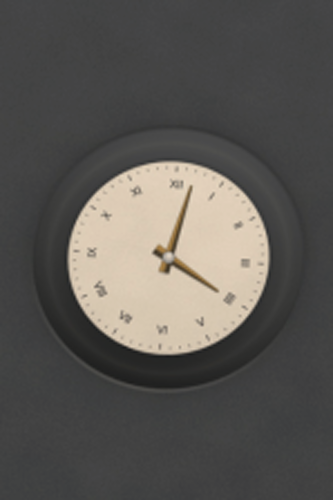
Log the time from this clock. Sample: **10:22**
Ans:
**4:02**
